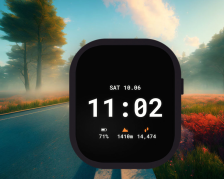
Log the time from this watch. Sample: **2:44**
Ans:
**11:02**
